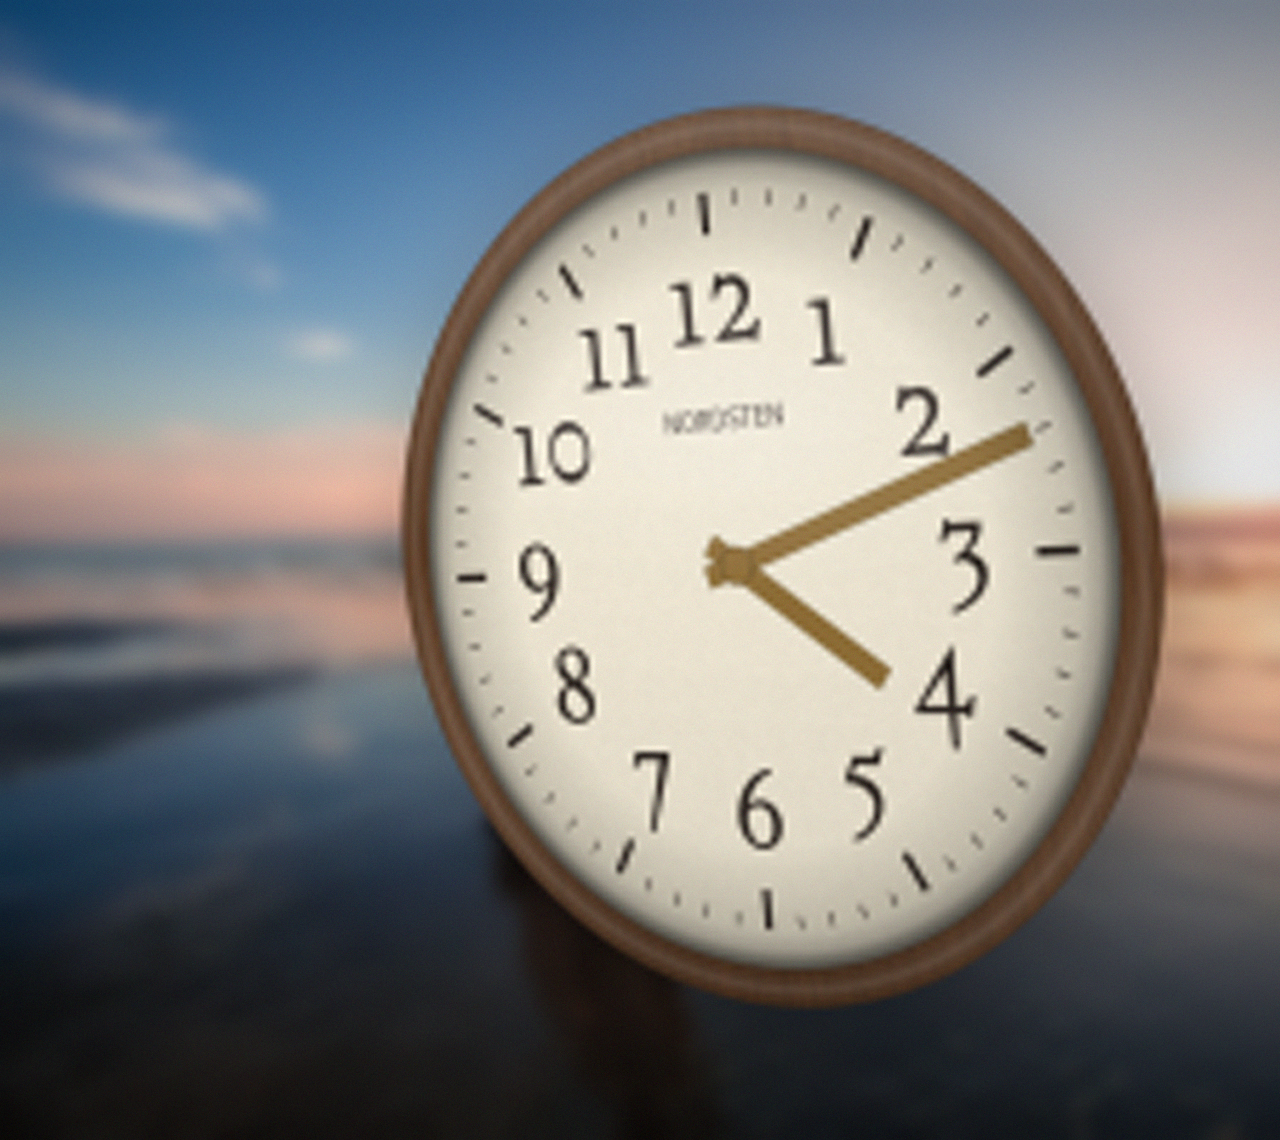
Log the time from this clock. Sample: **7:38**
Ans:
**4:12**
